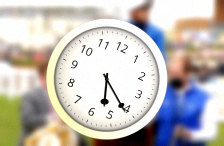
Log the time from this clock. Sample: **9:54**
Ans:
**5:21**
